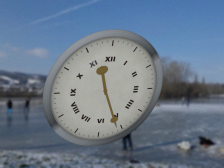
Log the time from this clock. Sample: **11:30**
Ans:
**11:26**
